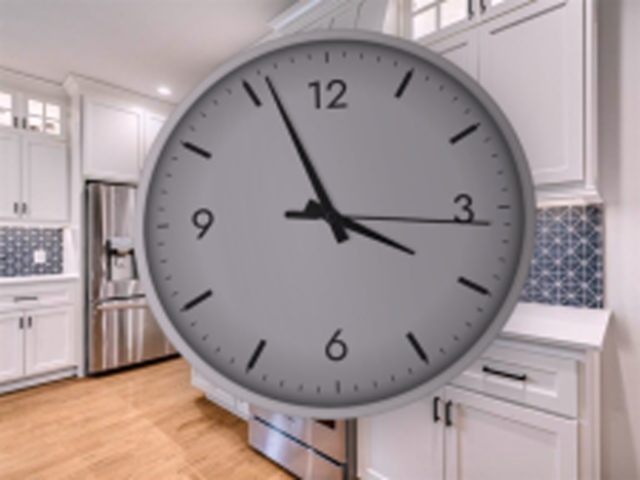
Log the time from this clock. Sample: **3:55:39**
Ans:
**3:56:16**
